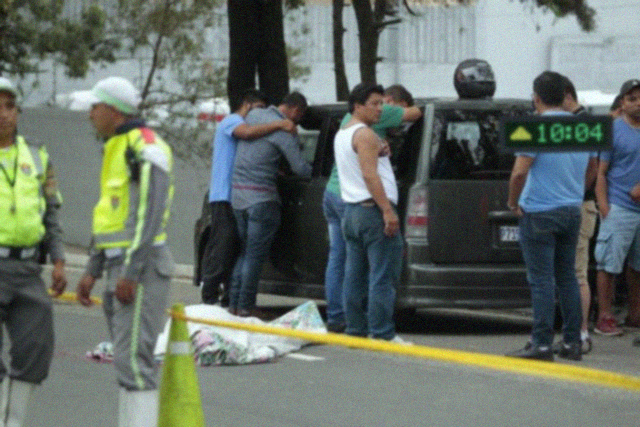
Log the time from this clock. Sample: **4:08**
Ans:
**10:04**
